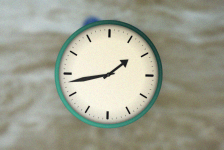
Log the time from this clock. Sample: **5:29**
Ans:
**1:43**
